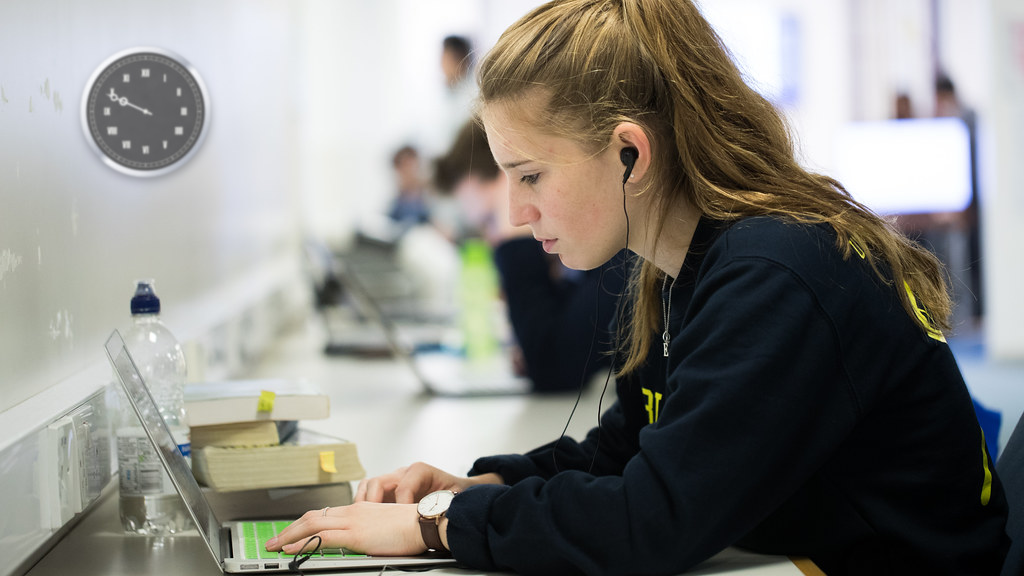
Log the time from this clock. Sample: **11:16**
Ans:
**9:49**
